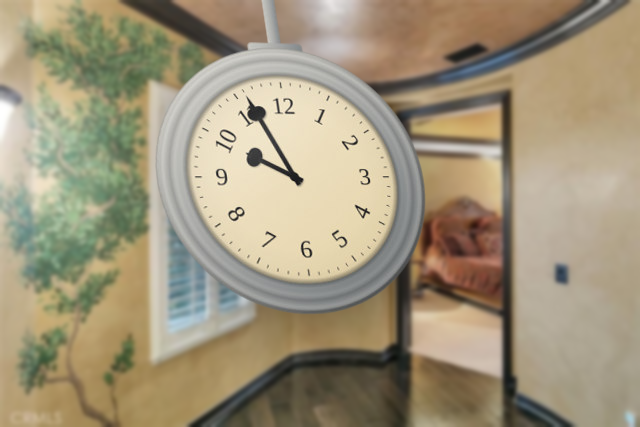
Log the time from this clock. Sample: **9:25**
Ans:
**9:56**
